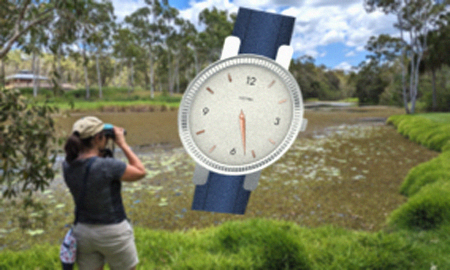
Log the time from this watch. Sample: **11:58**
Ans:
**5:27**
